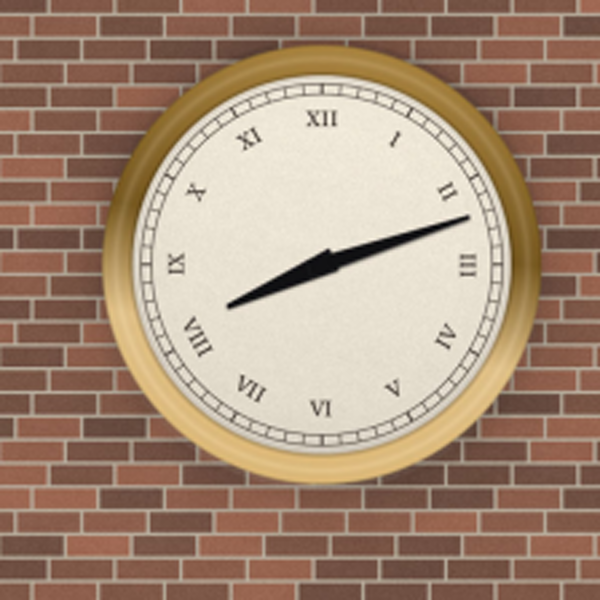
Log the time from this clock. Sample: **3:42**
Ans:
**8:12**
